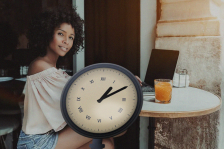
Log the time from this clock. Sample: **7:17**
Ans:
**1:10**
